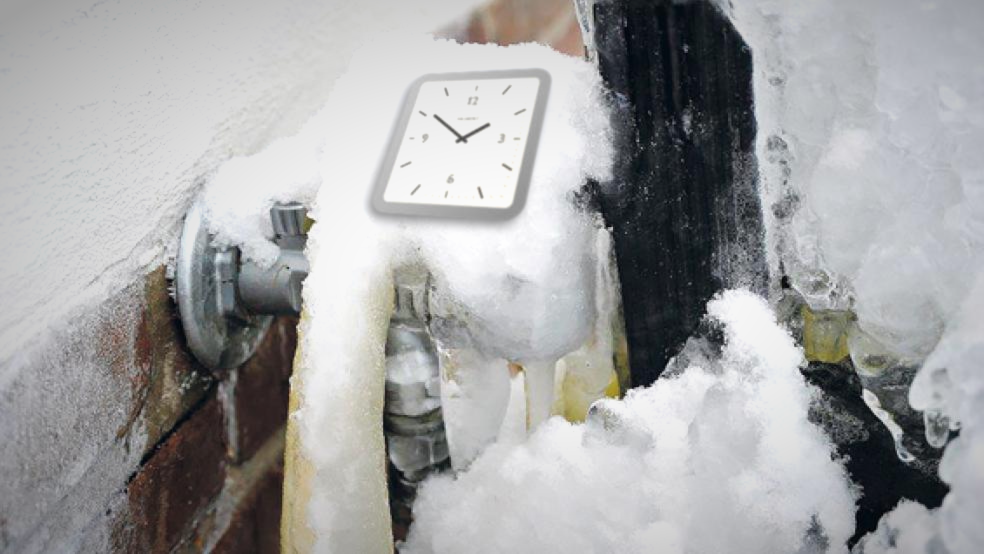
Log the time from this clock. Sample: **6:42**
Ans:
**1:51**
